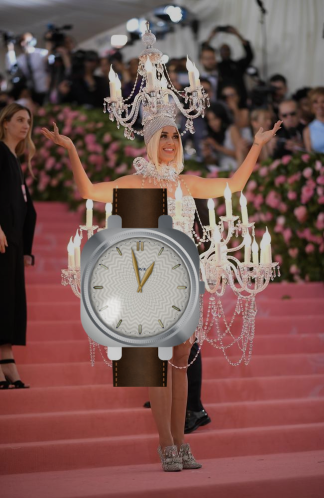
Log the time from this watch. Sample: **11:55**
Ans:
**12:58**
